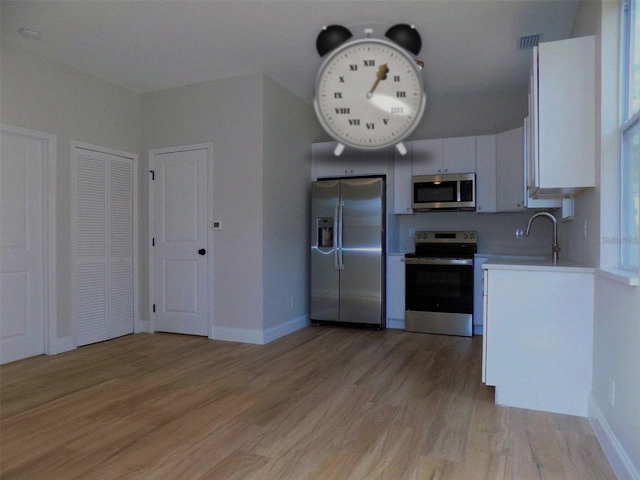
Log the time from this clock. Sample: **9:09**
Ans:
**1:05**
